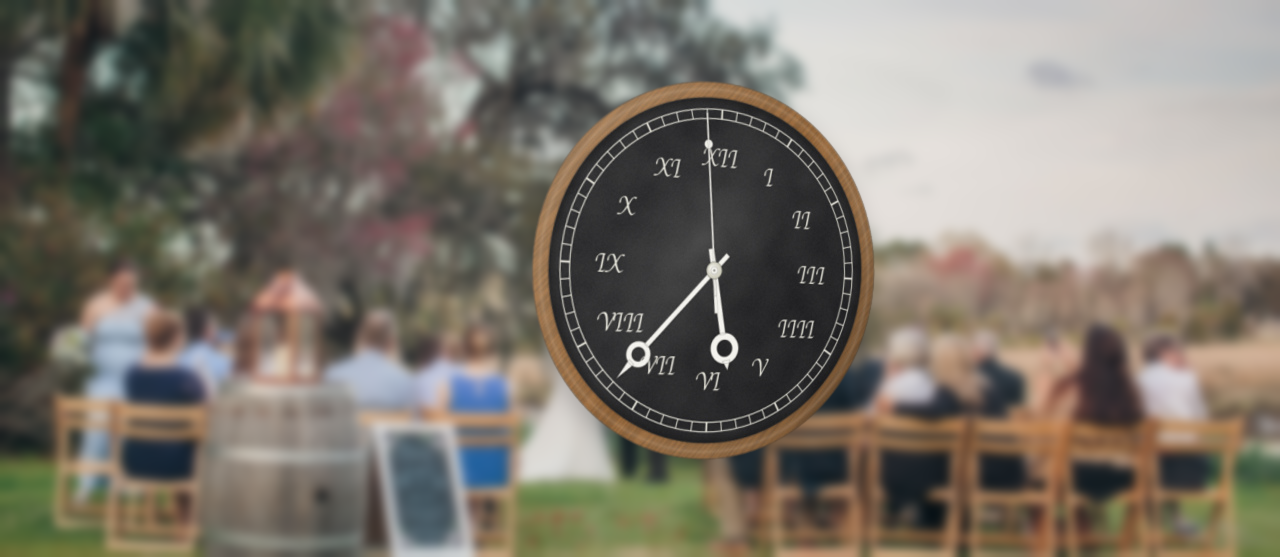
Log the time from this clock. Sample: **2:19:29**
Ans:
**5:36:59**
